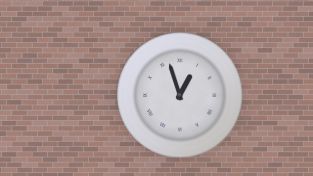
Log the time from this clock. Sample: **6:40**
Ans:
**12:57**
